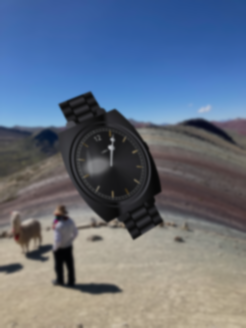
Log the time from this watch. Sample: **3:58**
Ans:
**1:06**
